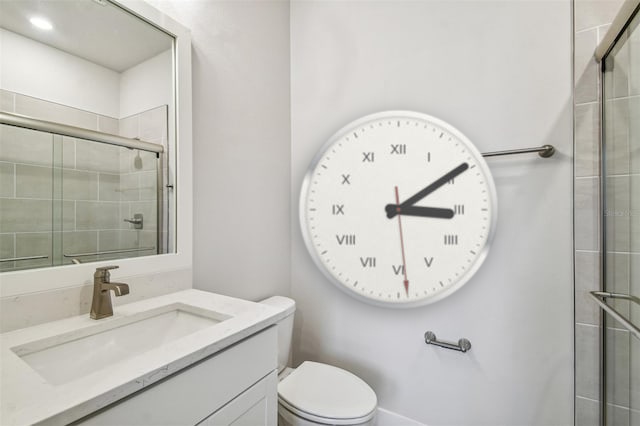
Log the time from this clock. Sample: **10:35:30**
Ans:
**3:09:29**
